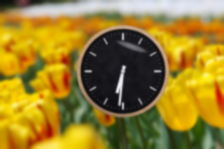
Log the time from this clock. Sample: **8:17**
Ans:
**6:31**
